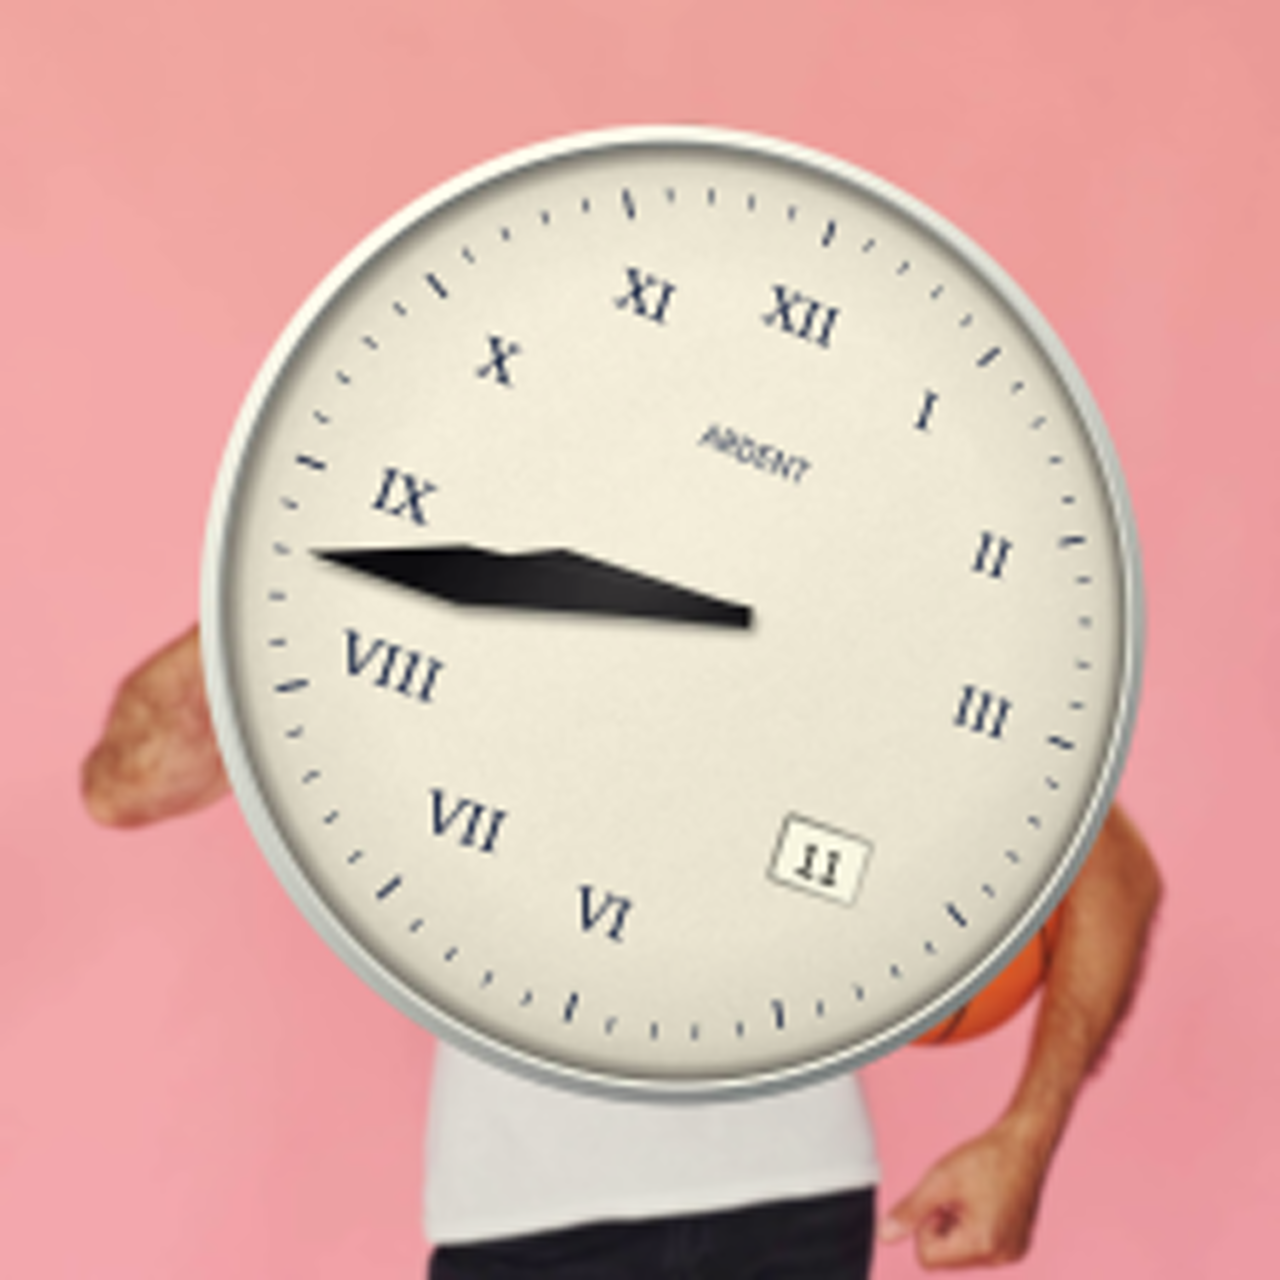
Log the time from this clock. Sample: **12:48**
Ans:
**8:43**
